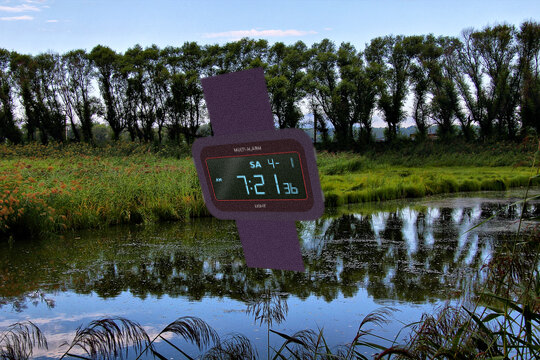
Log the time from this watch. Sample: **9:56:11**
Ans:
**7:21:36**
